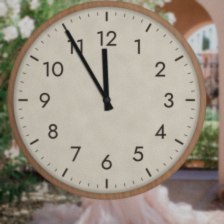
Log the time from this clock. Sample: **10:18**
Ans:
**11:55**
